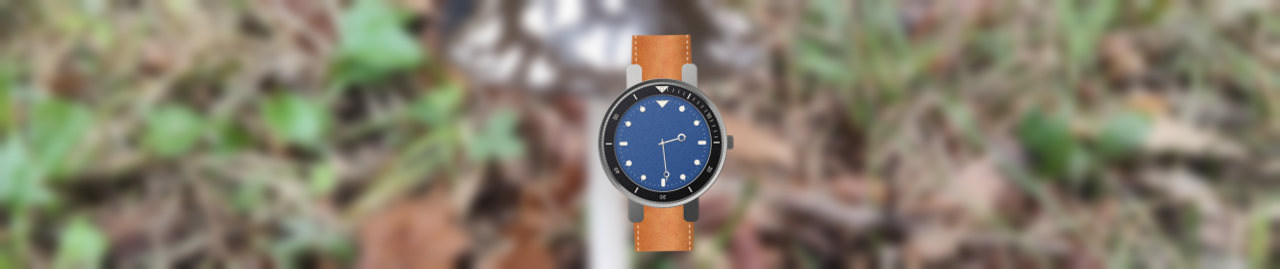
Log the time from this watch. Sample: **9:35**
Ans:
**2:29**
